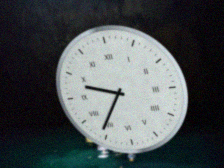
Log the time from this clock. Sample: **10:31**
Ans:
**9:36**
